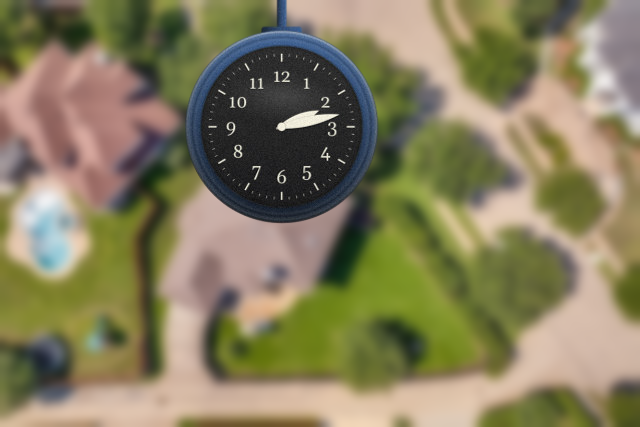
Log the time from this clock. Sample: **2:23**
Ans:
**2:13**
